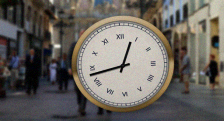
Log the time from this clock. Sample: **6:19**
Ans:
**12:43**
